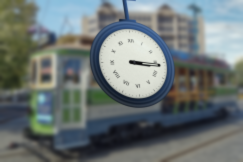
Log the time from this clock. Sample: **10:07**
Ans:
**3:16**
